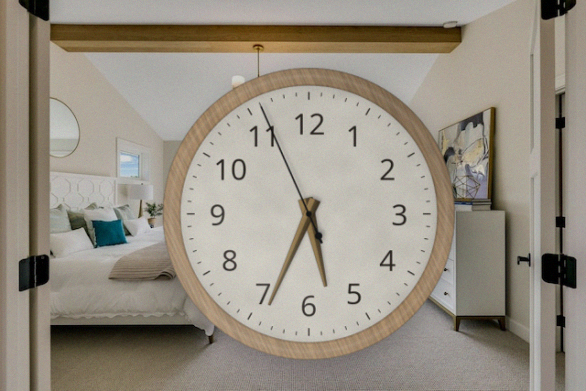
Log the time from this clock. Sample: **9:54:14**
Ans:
**5:33:56**
